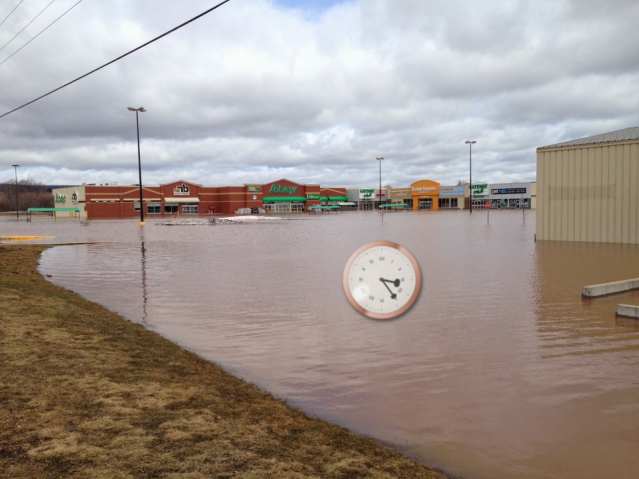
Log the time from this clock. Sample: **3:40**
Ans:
**3:24**
